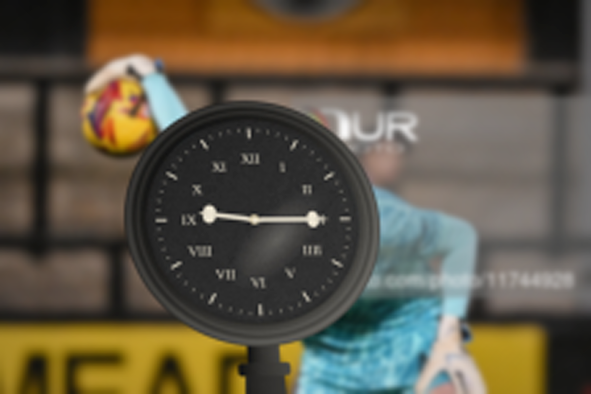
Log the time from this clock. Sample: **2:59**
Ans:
**9:15**
